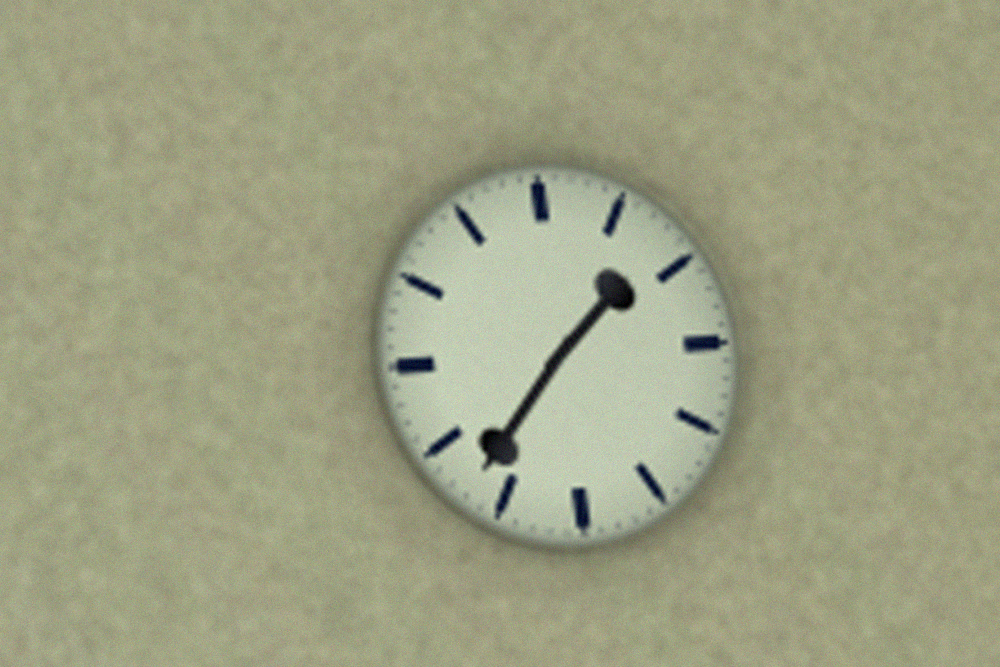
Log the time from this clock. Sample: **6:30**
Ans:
**1:37**
